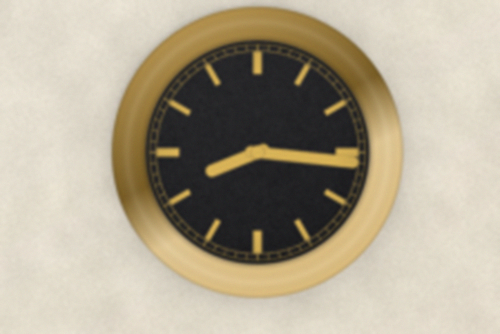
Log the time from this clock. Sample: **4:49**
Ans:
**8:16**
